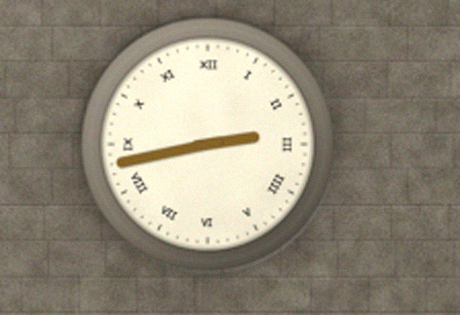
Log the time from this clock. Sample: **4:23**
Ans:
**2:43**
